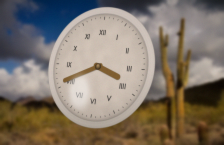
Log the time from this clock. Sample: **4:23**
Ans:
**3:41**
